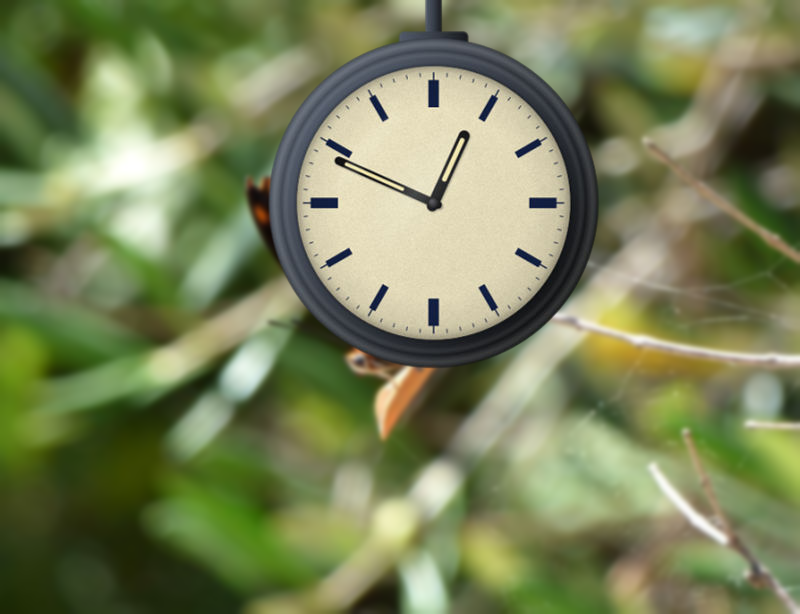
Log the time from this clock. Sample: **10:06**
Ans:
**12:49**
